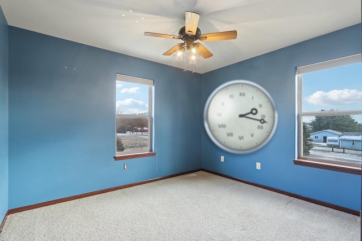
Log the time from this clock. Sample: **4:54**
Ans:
**2:17**
